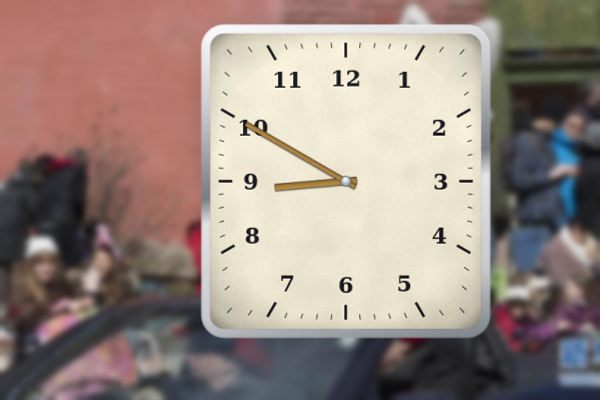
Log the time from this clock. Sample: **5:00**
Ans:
**8:50**
